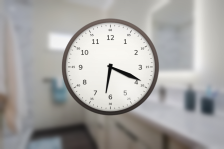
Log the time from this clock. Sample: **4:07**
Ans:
**6:19**
